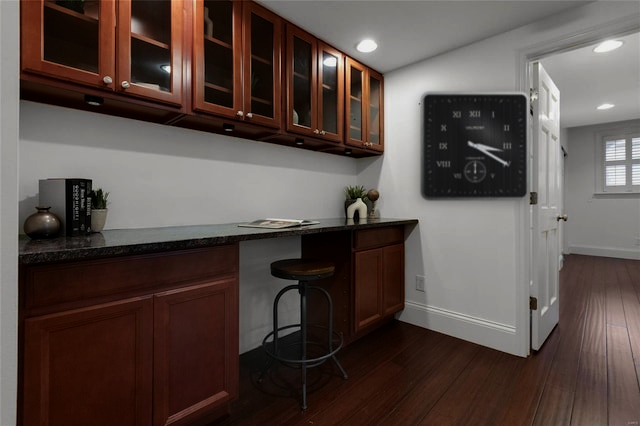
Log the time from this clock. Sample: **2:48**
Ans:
**3:20**
